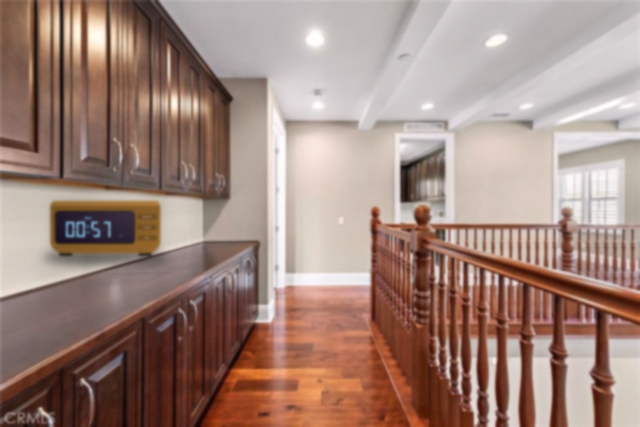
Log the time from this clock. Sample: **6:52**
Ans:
**0:57**
